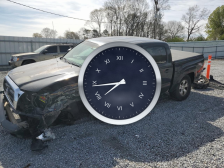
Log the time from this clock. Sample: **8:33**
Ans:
**7:44**
